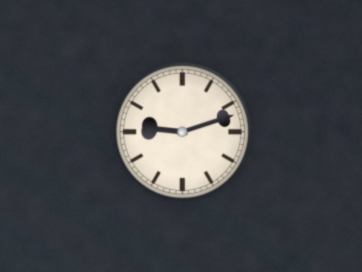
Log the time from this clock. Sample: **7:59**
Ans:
**9:12**
